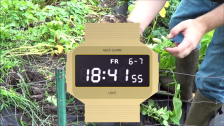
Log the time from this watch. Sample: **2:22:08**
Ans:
**18:41:55**
